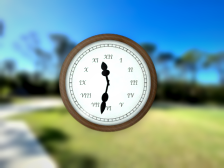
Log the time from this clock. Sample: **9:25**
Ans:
**11:32**
